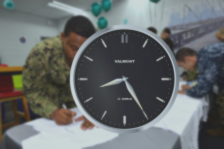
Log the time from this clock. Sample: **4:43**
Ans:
**8:25**
